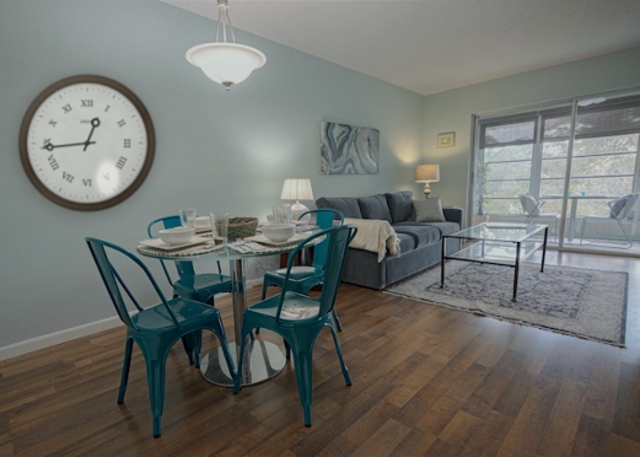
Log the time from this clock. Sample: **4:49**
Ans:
**12:44**
